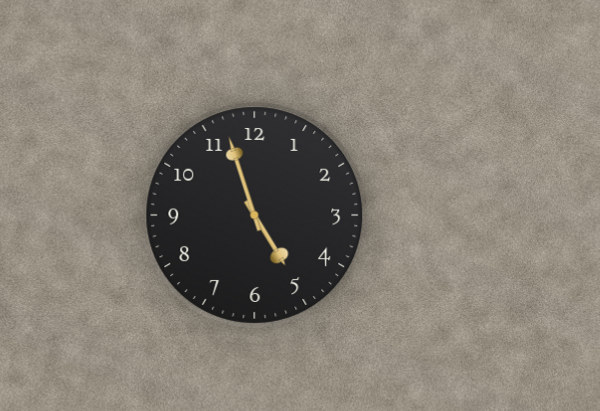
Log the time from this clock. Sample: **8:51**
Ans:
**4:57**
